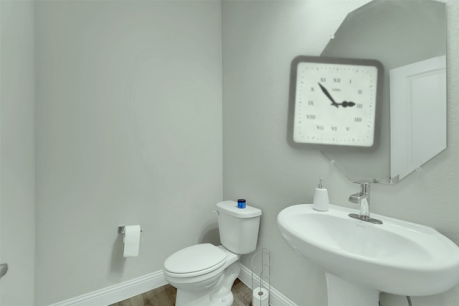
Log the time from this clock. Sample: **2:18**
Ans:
**2:53**
